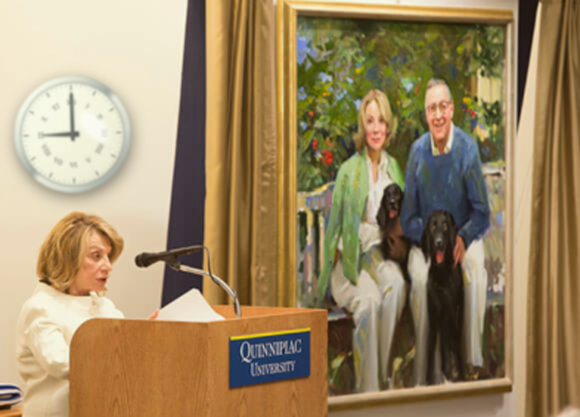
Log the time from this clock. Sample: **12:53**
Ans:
**9:00**
